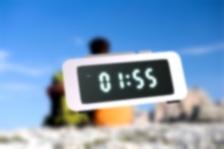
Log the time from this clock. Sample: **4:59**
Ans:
**1:55**
